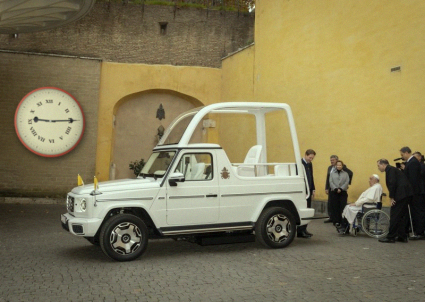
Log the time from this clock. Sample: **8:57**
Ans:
**9:15**
